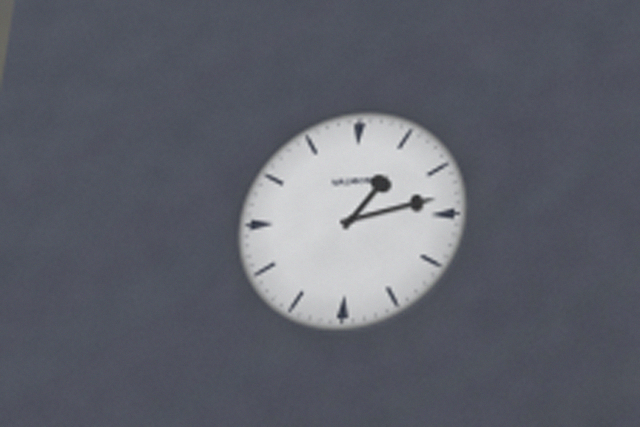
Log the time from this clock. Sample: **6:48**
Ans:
**1:13**
